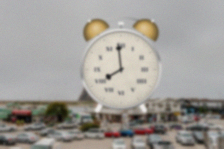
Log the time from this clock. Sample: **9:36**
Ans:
**7:59**
